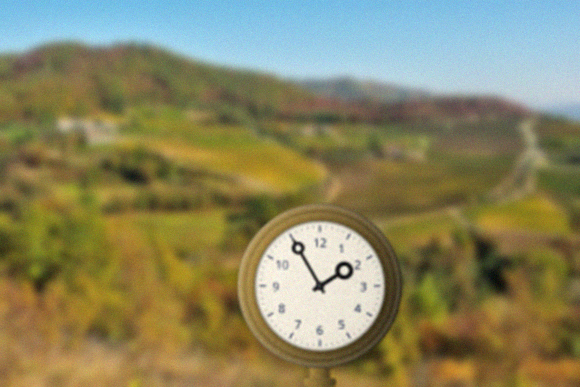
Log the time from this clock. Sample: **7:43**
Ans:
**1:55**
